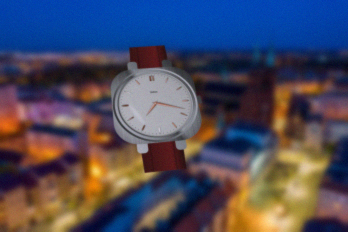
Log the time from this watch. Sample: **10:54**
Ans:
**7:18**
